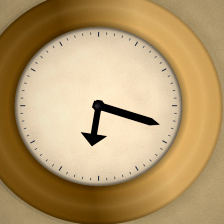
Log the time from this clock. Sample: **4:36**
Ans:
**6:18**
